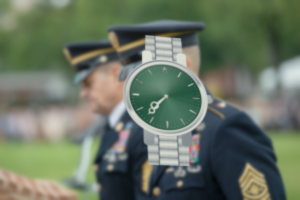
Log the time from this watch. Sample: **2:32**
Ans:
**7:37**
